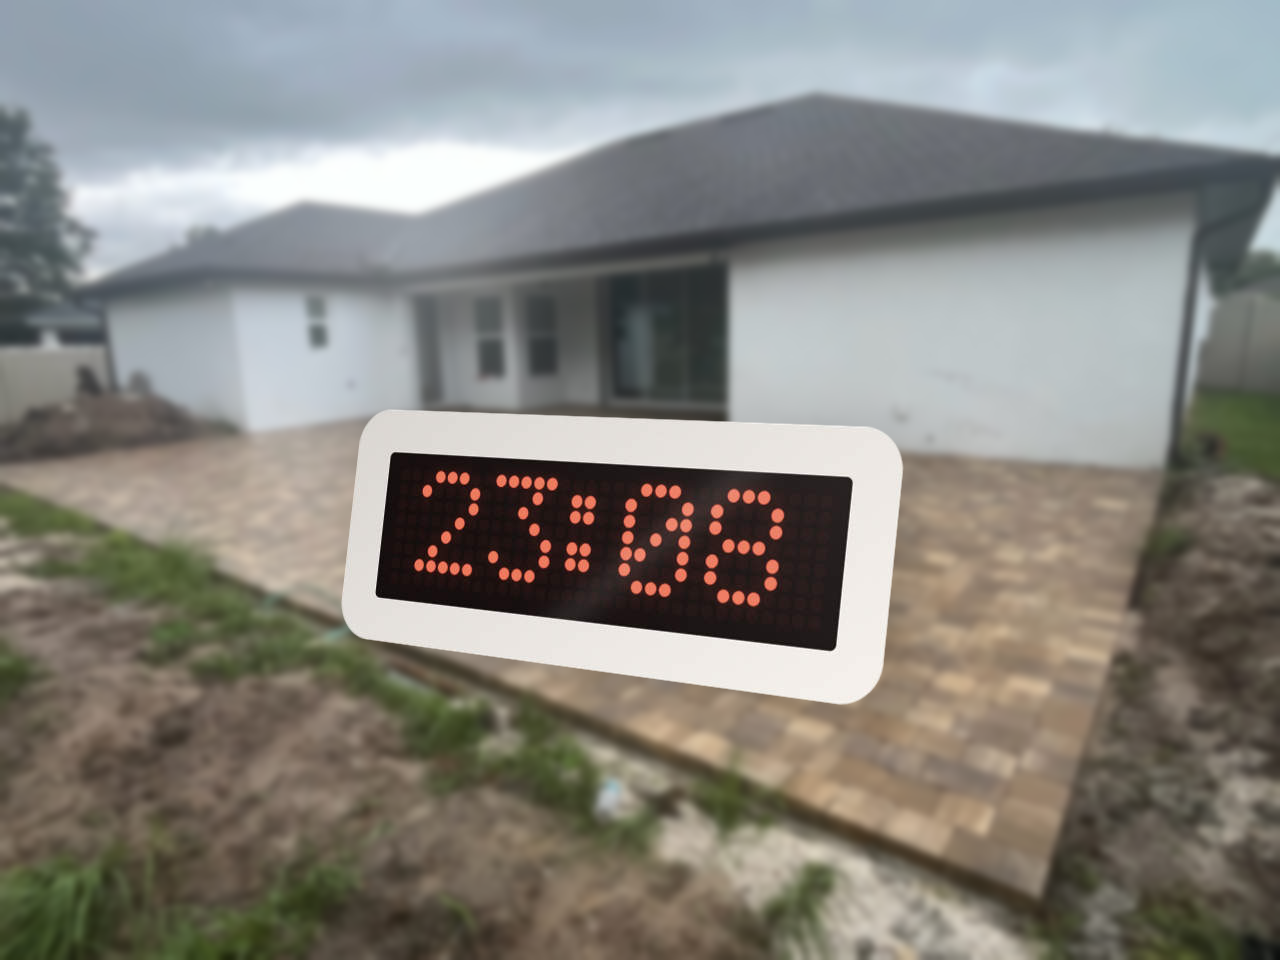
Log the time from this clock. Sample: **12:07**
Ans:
**23:08**
